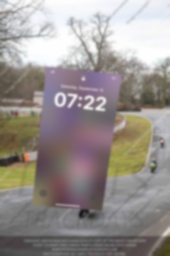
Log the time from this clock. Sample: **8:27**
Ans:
**7:22**
